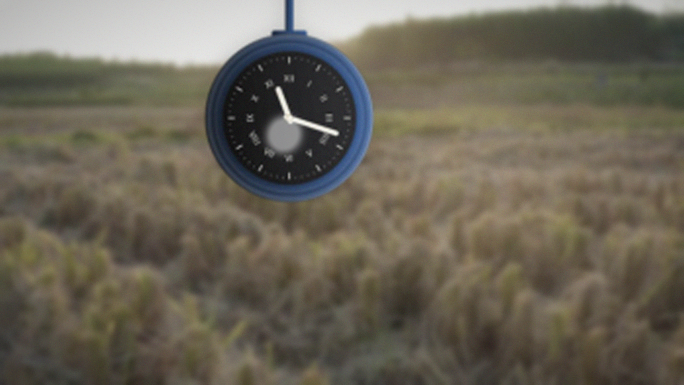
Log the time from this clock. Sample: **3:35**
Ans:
**11:18**
